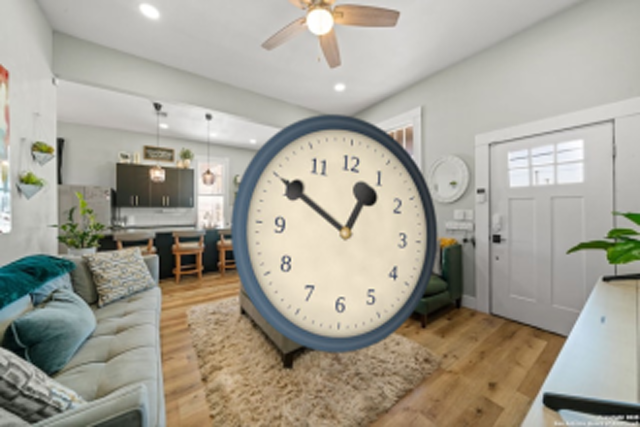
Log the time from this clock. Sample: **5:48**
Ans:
**12:50**
